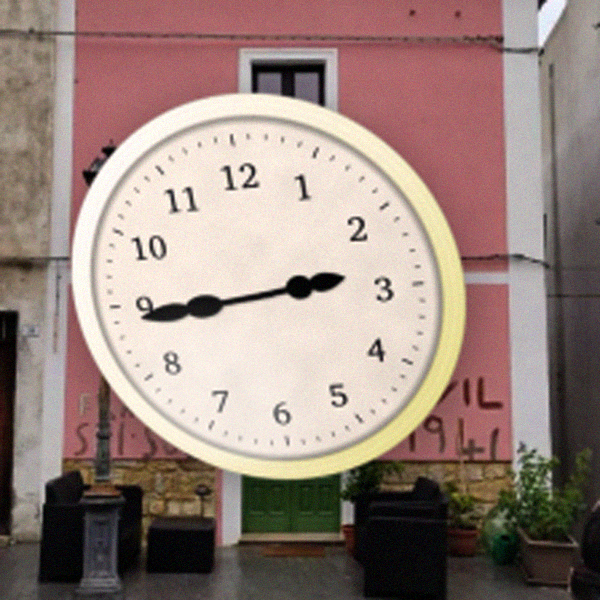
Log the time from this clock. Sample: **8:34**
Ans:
**2:44**
